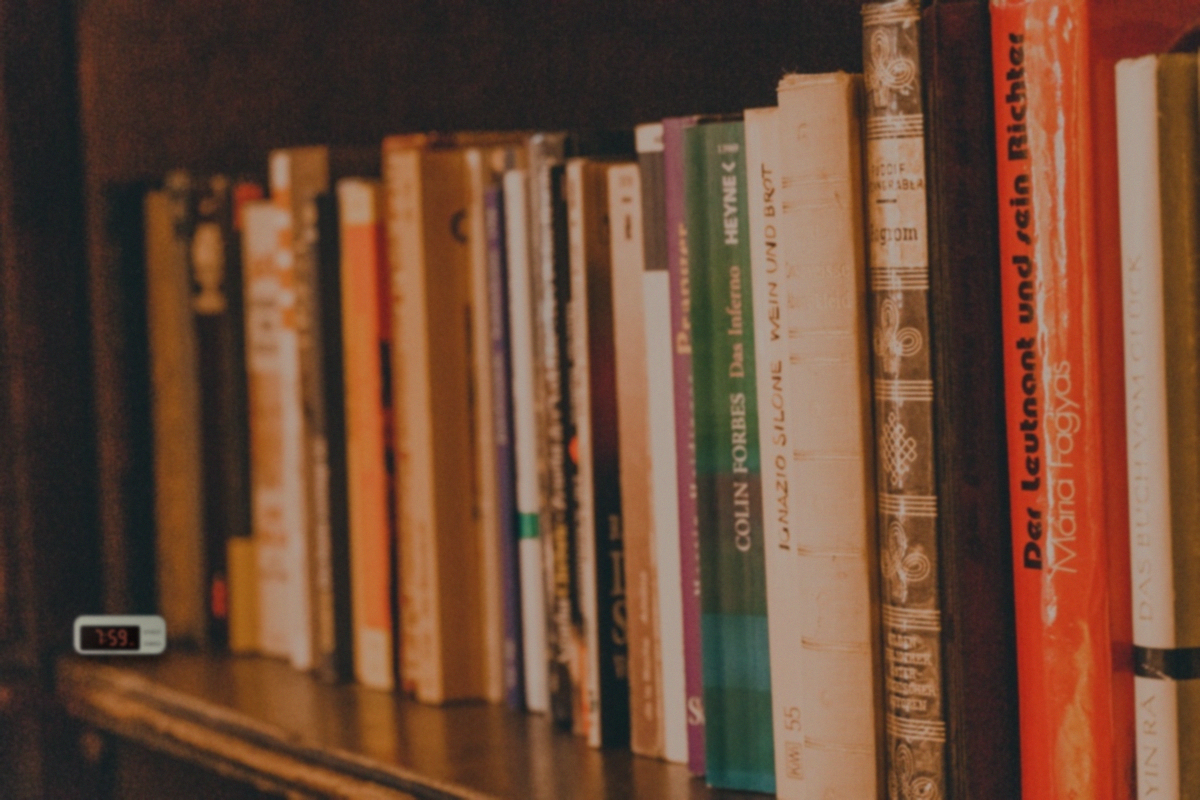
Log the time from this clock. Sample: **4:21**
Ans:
**7:59**
